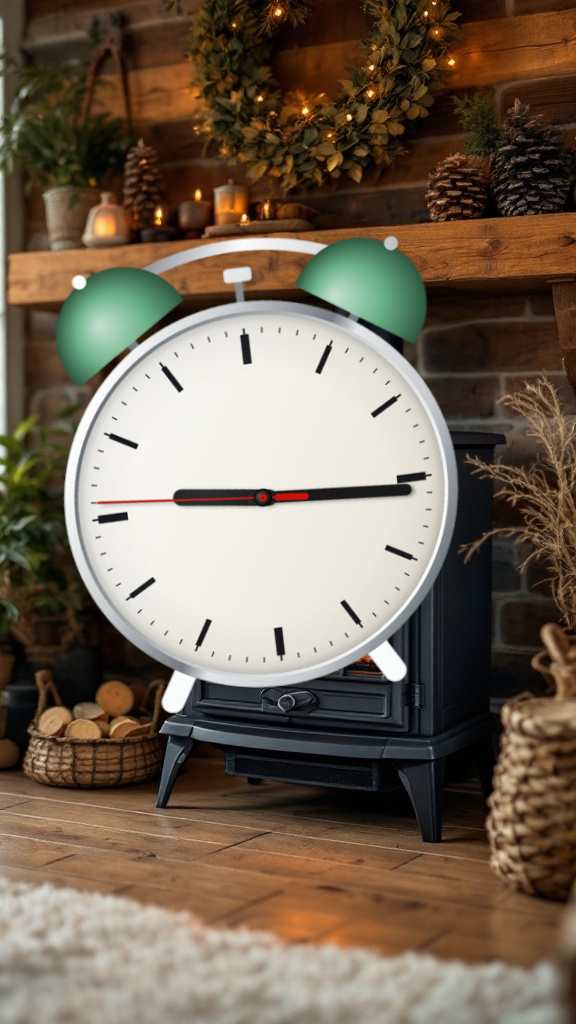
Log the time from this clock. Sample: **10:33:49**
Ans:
**9:15:46**
